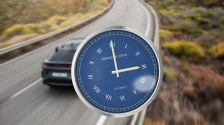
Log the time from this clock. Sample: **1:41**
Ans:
**3:00**
